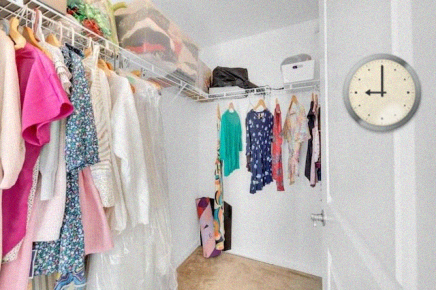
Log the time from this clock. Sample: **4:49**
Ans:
**9:00**
